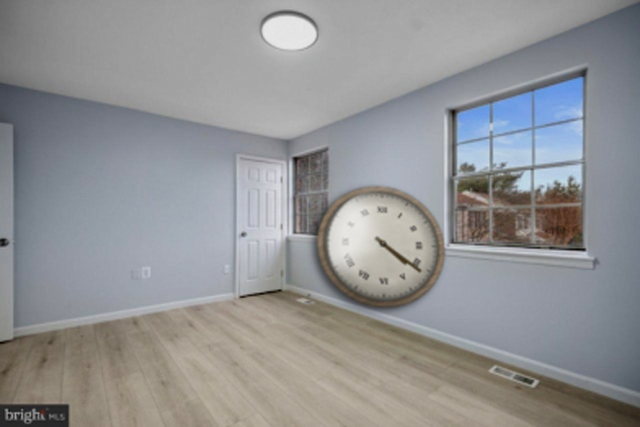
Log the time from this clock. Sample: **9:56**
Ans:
**4:21**
